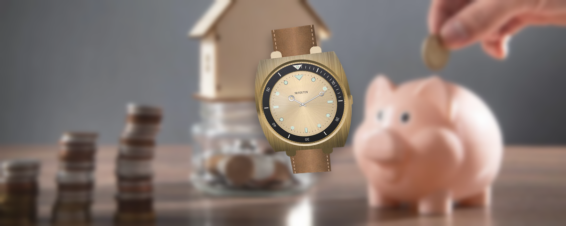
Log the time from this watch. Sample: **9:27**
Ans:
**10:11**
